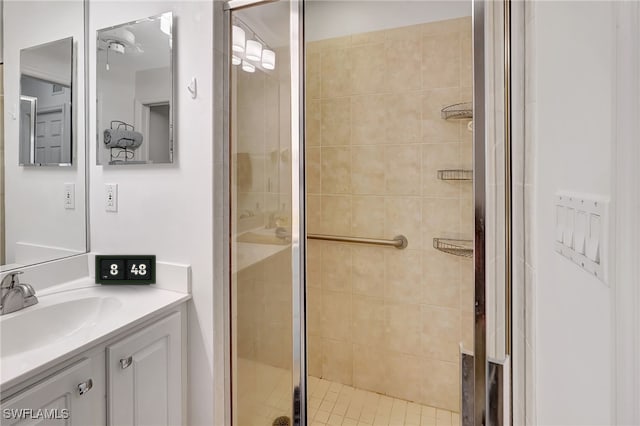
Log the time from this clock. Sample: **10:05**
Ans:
**8:48**
